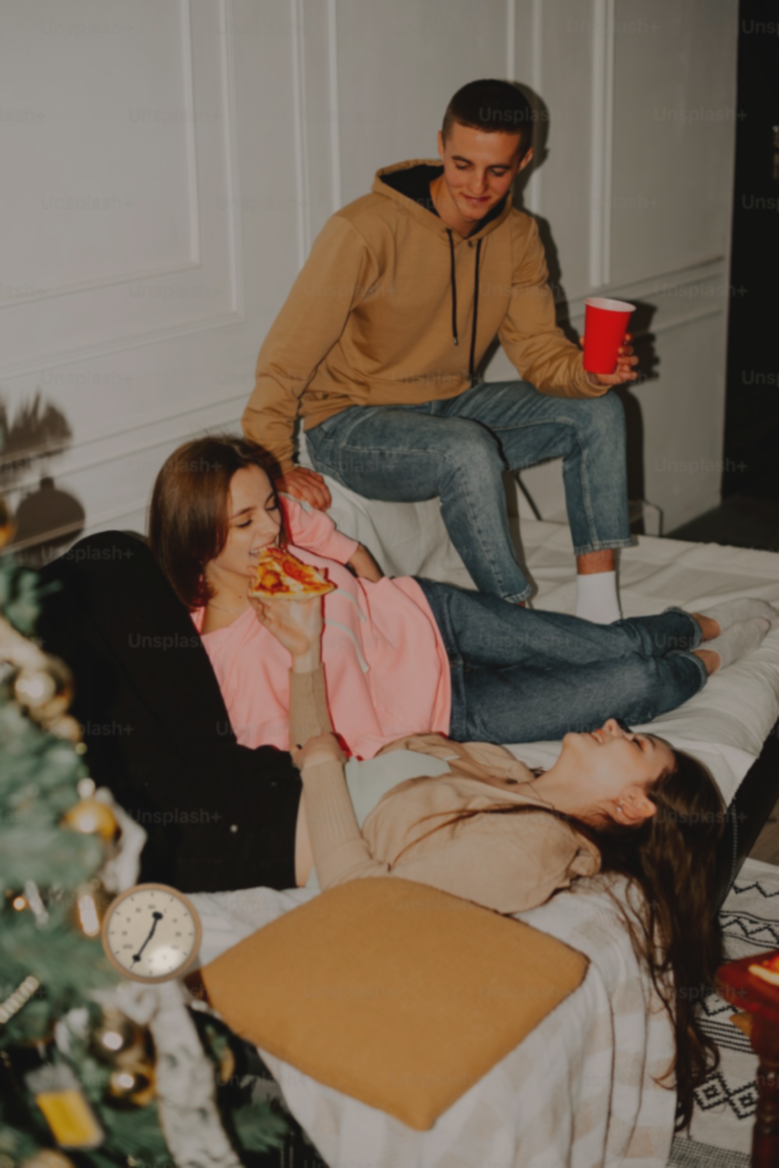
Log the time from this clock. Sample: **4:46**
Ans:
**12:35**
